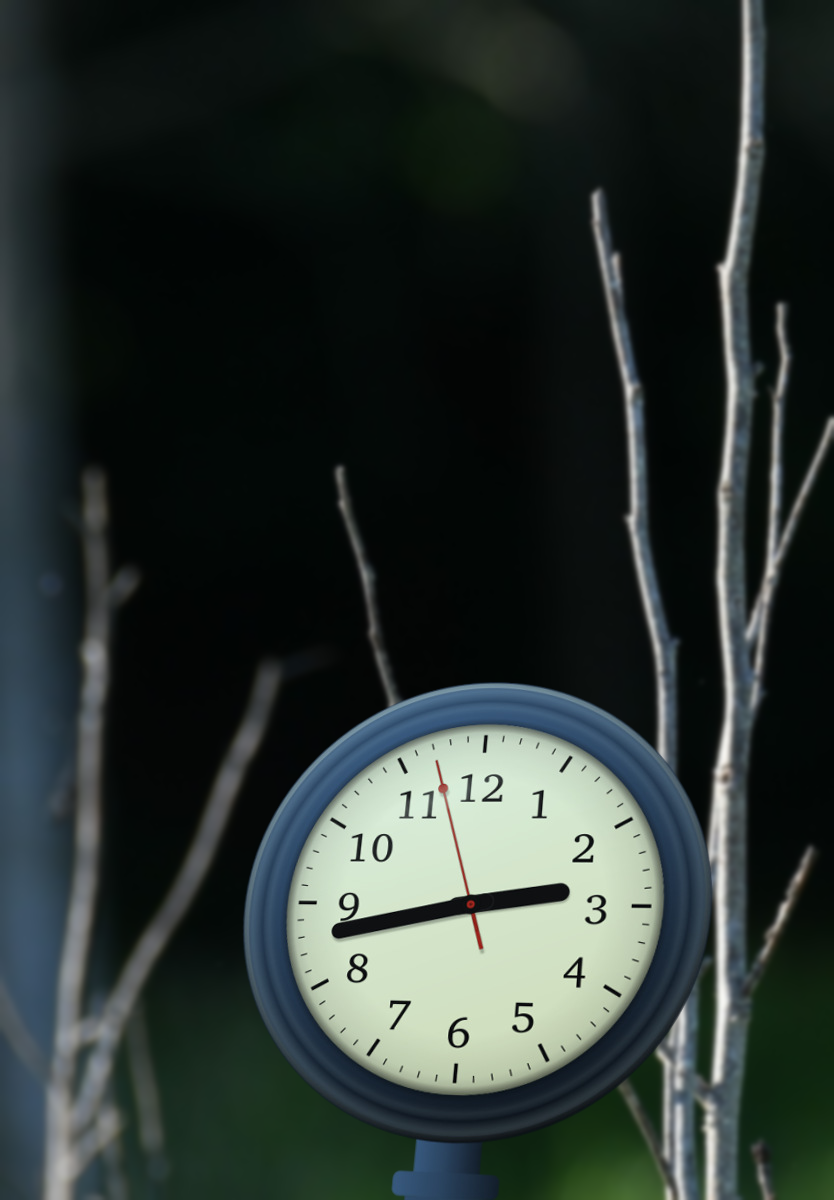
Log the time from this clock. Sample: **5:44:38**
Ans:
**2:42:57**
